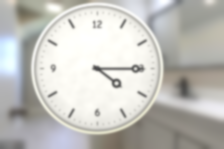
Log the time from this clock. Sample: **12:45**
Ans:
**4:15**
